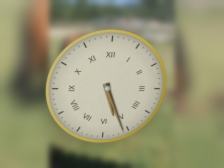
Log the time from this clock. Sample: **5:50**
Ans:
**5:26**
